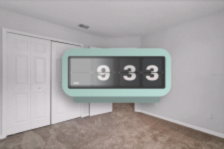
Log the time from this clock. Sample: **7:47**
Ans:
**9:33**
